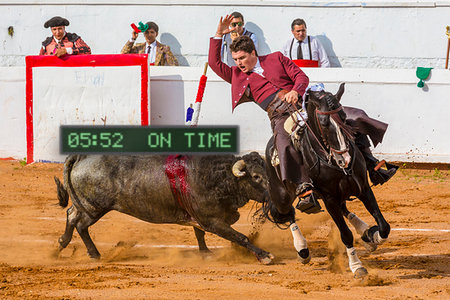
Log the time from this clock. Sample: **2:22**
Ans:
**5:52**
